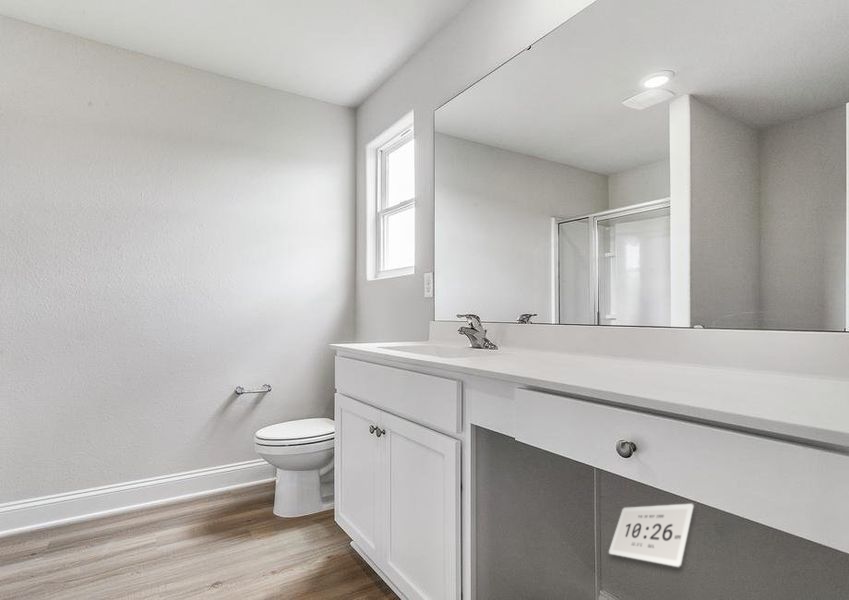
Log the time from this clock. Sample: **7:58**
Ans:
**10:26**
